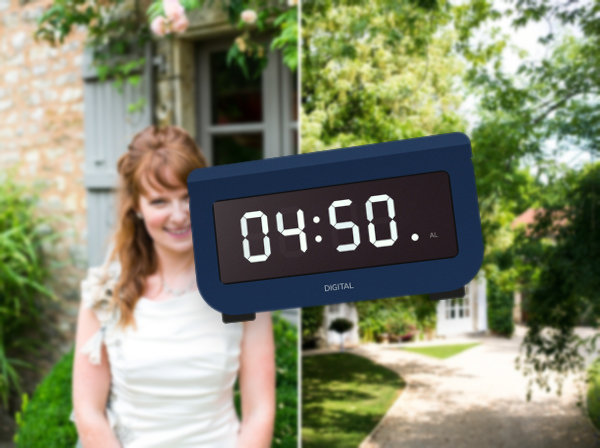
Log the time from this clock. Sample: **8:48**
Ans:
**4:50**
